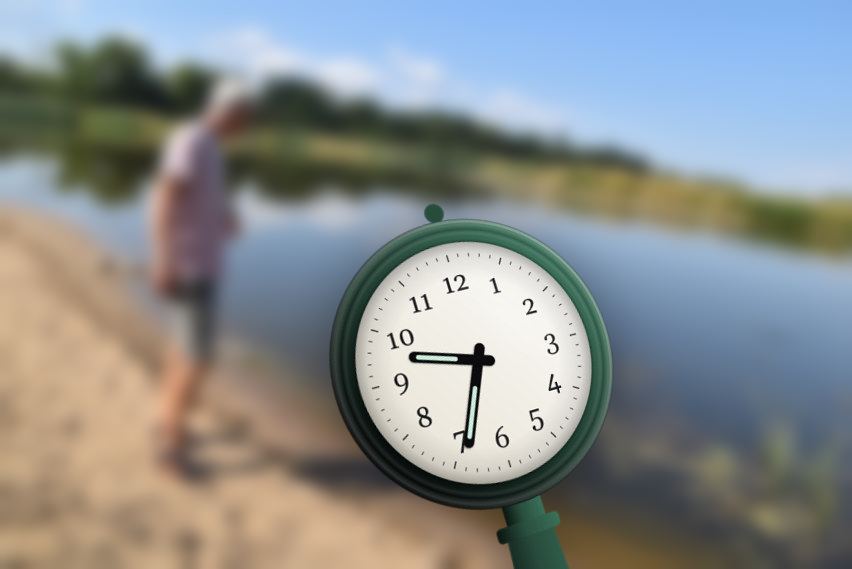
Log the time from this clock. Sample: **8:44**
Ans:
**9:34**
